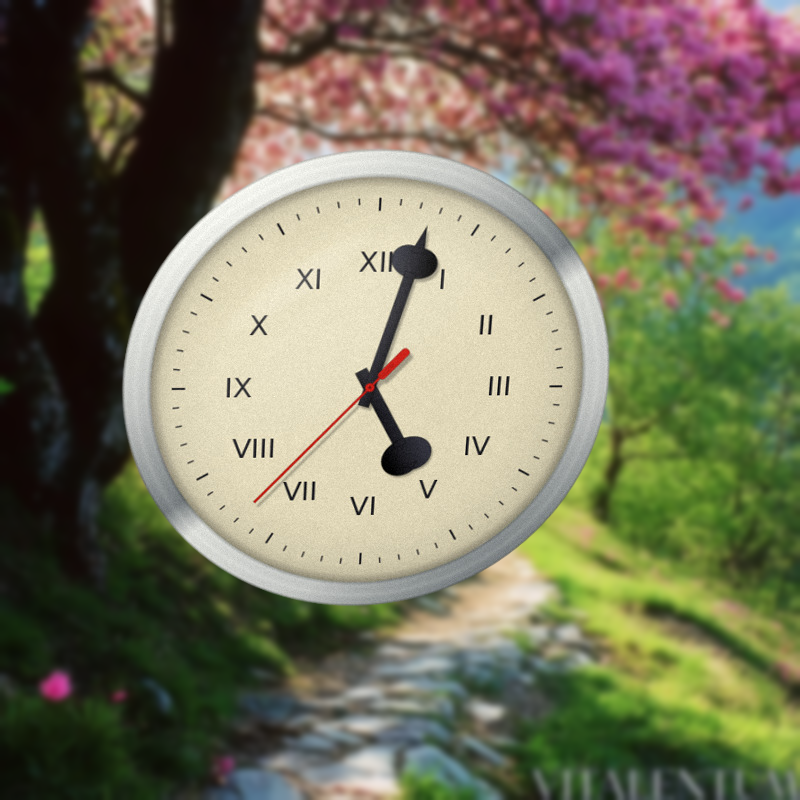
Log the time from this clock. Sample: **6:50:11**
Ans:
**5:02:37**
